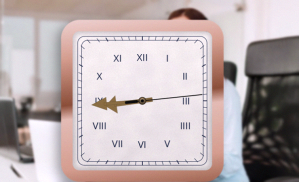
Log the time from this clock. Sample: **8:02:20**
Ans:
**8:44:14**
